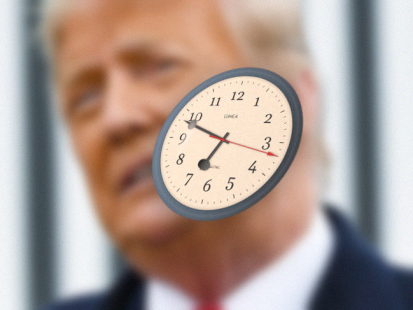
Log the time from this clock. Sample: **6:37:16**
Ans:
**6:48:17**
